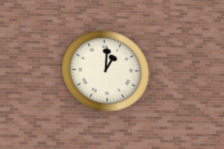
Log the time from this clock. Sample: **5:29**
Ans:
**1:01**
